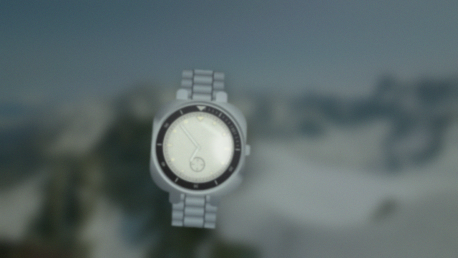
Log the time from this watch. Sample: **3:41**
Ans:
**6:53**
